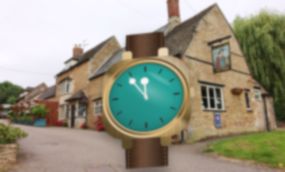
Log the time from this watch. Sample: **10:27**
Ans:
**11:54**
